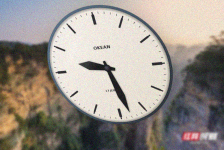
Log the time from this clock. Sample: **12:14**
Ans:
**9:28**
